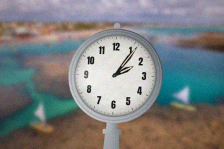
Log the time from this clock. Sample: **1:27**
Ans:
**2:06**
